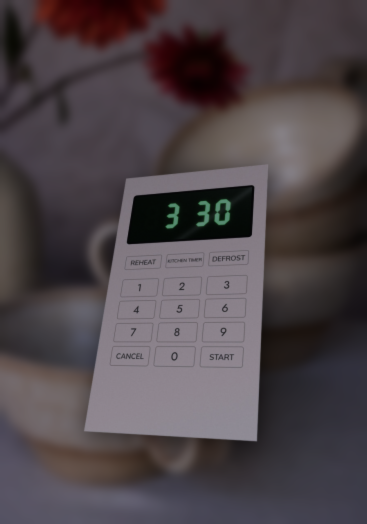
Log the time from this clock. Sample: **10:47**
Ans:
**3:30**
